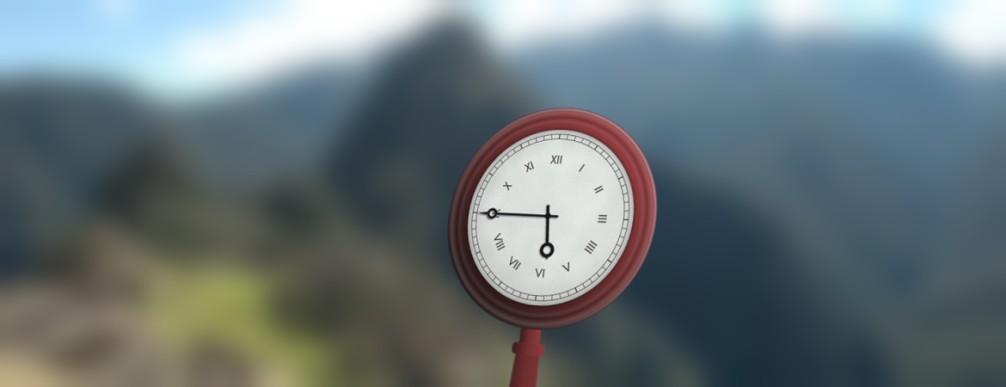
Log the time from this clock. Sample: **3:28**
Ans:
**5:45**
